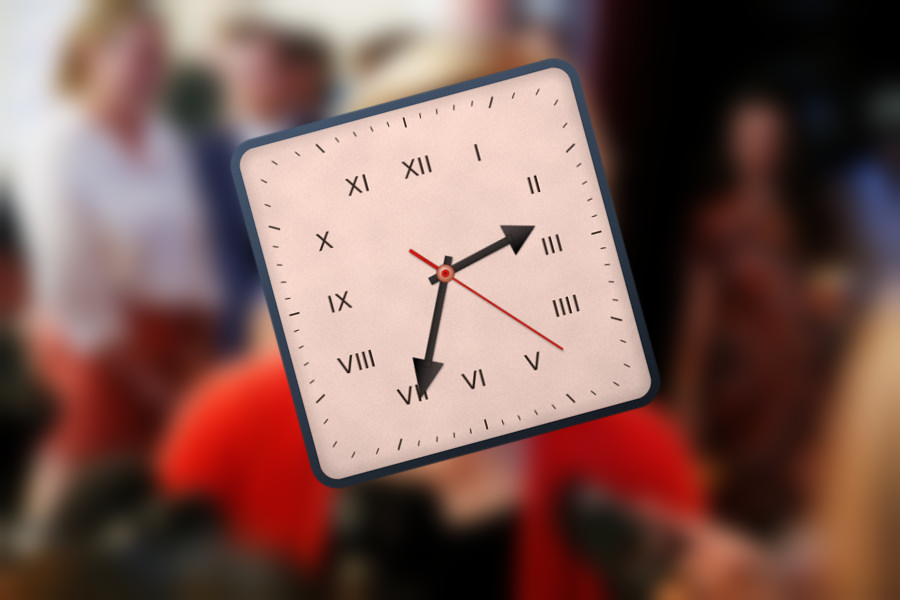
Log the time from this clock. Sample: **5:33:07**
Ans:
**2:34:23**
